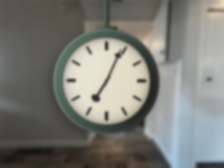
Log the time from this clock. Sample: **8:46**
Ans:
**7:04**
